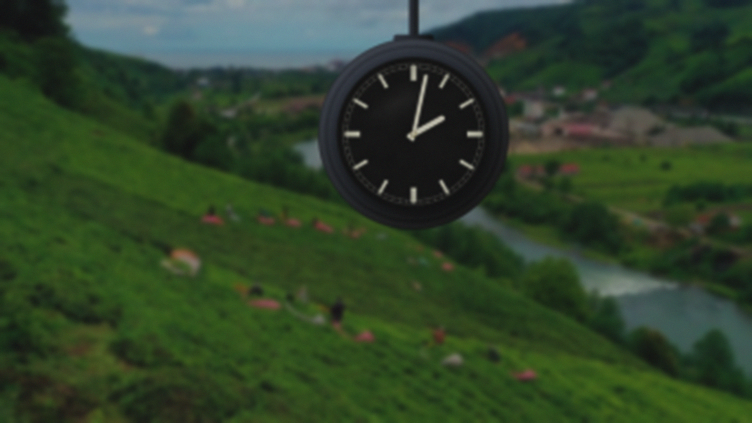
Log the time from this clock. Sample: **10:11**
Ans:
**2:02**
